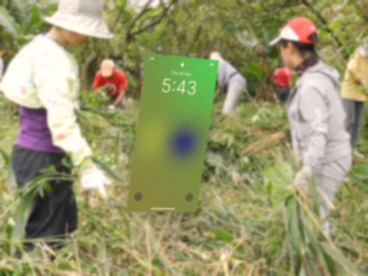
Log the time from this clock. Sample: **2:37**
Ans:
**5:43**
